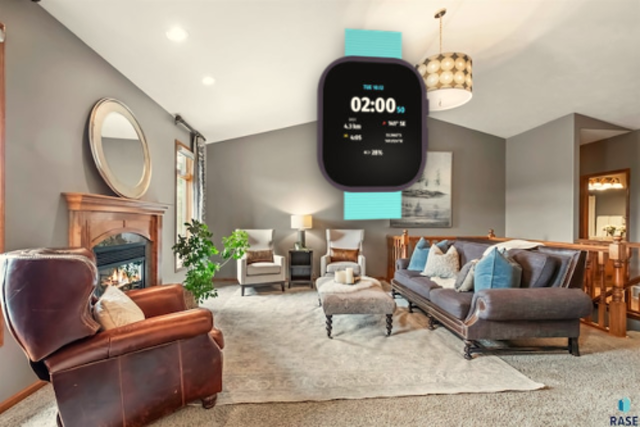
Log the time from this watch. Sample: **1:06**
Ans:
**2:00**
